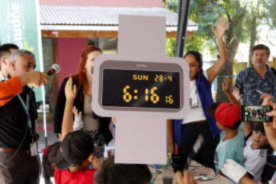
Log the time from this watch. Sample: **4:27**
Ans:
**6:16**
